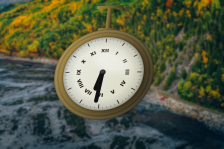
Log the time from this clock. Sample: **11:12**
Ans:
**6:31**
